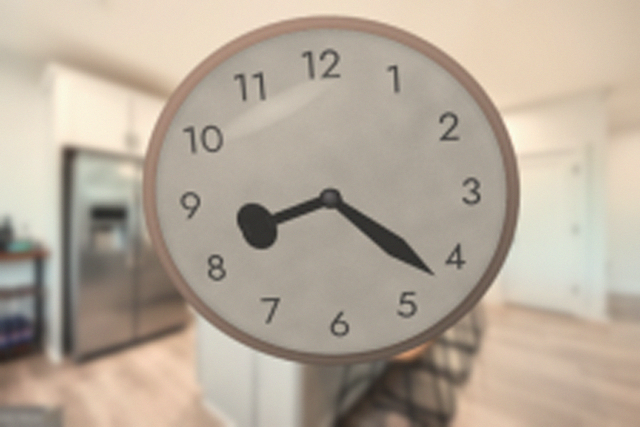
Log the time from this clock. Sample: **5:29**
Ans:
**8:22**
